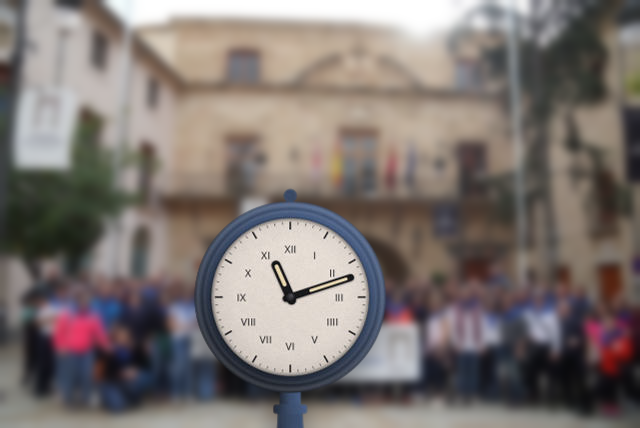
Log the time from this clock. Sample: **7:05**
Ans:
**11:12**
